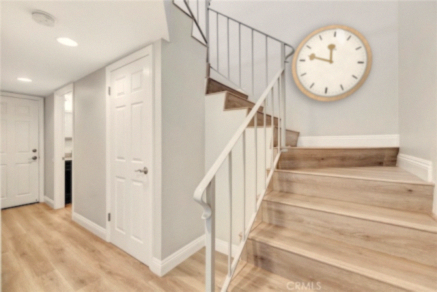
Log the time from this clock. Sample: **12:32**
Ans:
**11:47**
